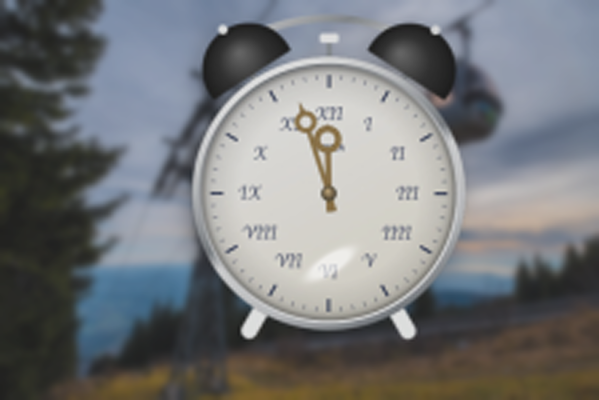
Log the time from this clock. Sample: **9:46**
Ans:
**11:57**
